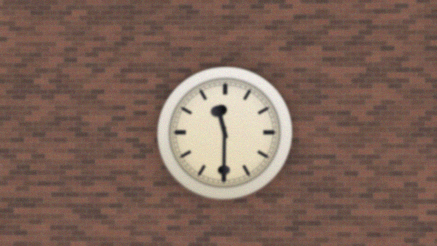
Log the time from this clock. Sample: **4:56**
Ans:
**11:30**
